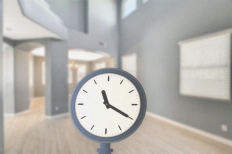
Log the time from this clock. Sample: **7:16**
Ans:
**11:20**
